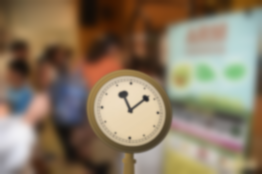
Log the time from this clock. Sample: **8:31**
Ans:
**11:08**
